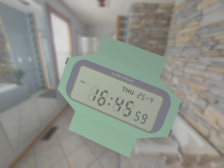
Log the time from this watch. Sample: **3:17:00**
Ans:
**16:45:59**
